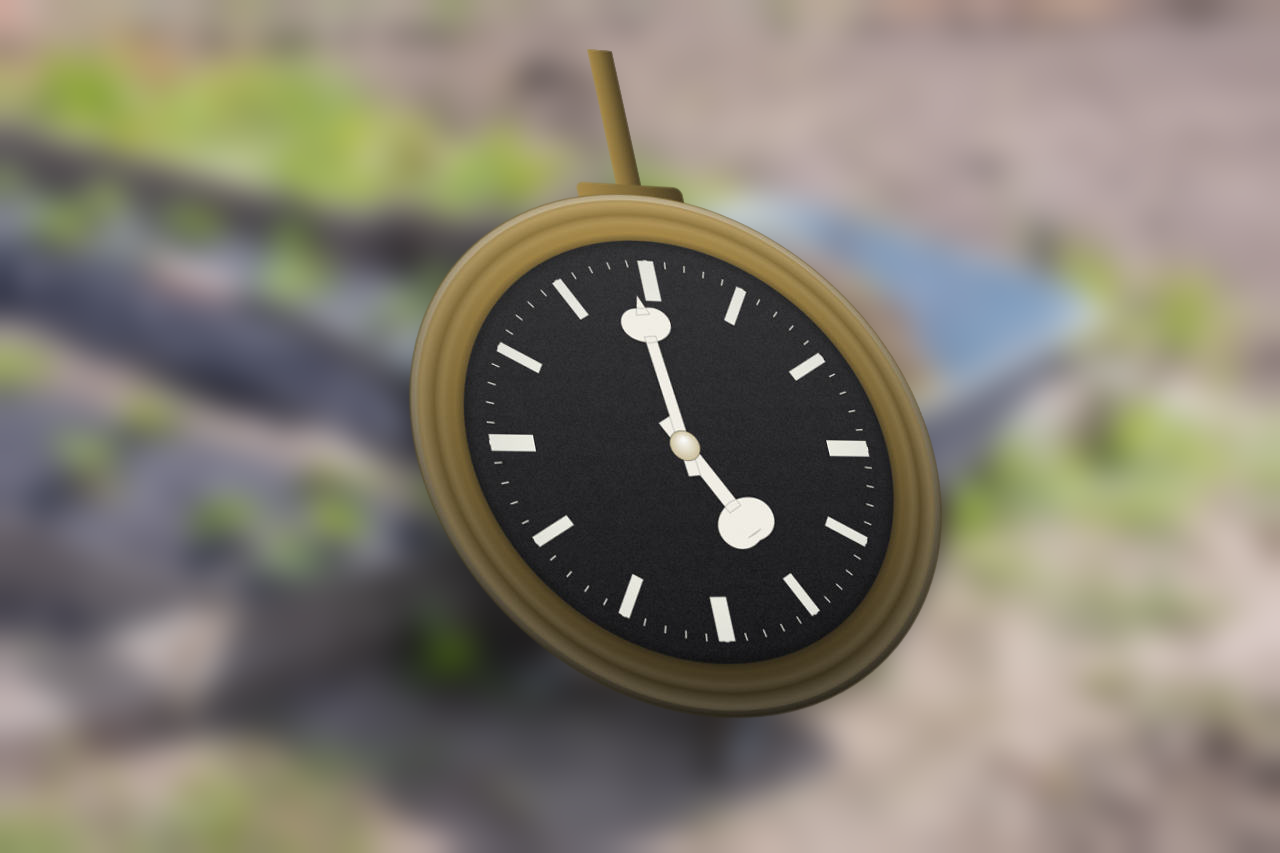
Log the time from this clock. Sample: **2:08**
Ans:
**4:59**
